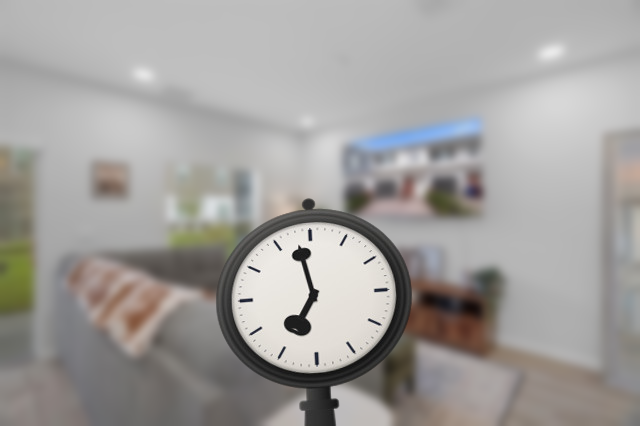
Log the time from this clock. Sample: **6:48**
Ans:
**6:58**
